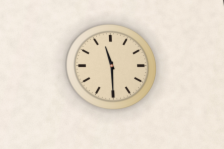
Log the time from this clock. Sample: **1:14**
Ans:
**11:30**
